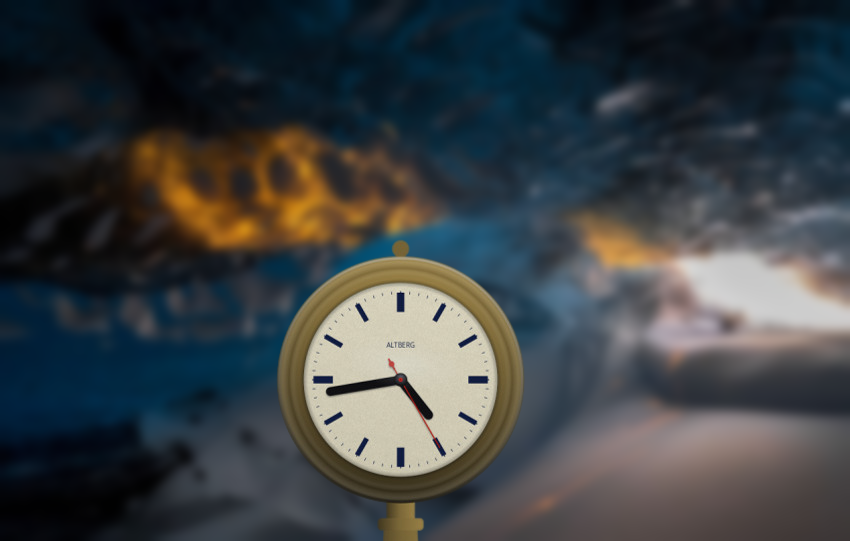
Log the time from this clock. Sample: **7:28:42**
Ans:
**4:43:25**
